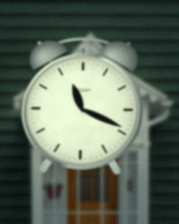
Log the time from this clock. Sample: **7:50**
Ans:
**11:19**
